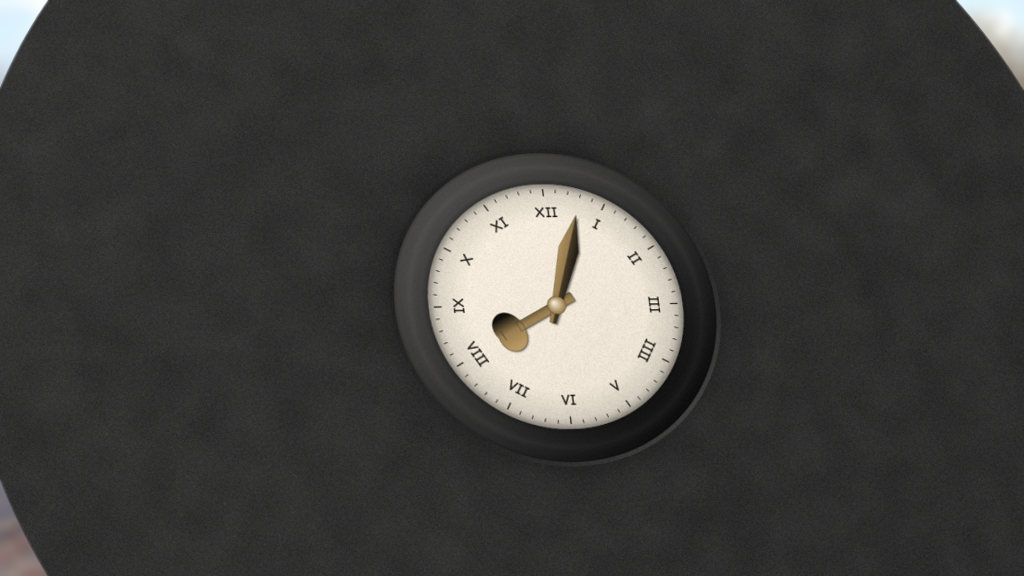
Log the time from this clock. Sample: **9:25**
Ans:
**8:03**
